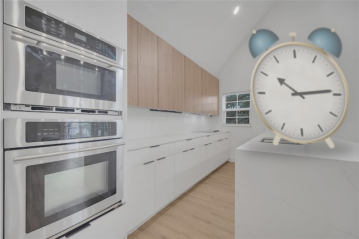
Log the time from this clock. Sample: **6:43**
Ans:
**10:14**
